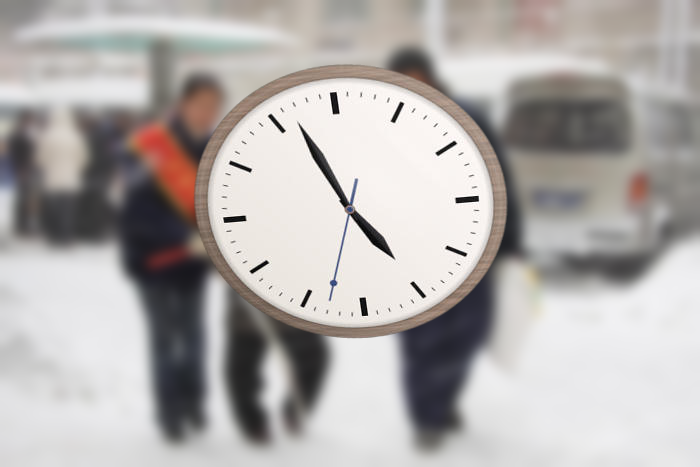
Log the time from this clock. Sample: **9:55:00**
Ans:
**4:56:33**
